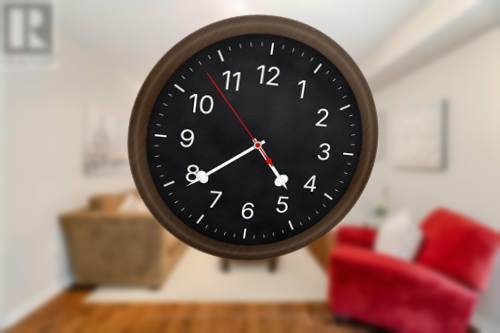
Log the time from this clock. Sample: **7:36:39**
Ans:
**4:38:53**
